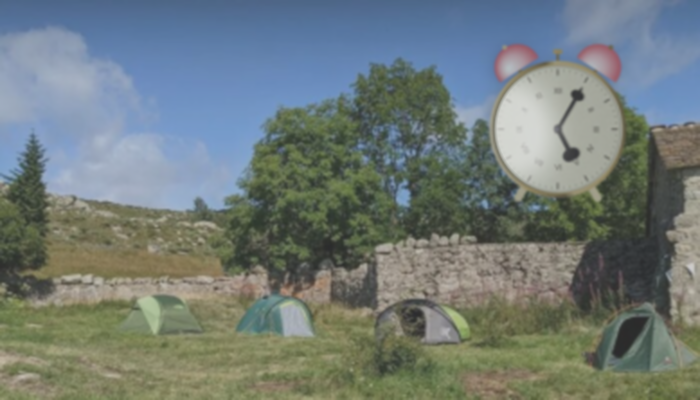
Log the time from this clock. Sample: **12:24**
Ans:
**5:05**
